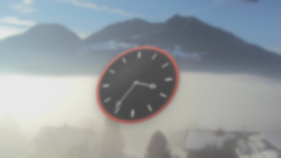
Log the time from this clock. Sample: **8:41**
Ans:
**3:36**
